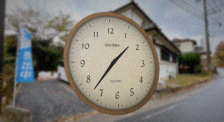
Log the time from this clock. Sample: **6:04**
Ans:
**1:37**
